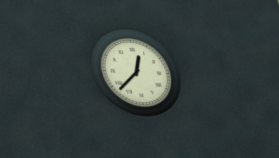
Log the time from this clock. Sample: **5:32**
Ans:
**12:38**
